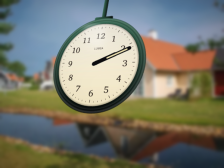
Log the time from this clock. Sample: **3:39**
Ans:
**2:11**
